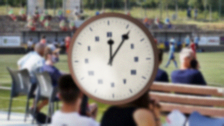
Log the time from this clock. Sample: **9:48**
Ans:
**12:06**
